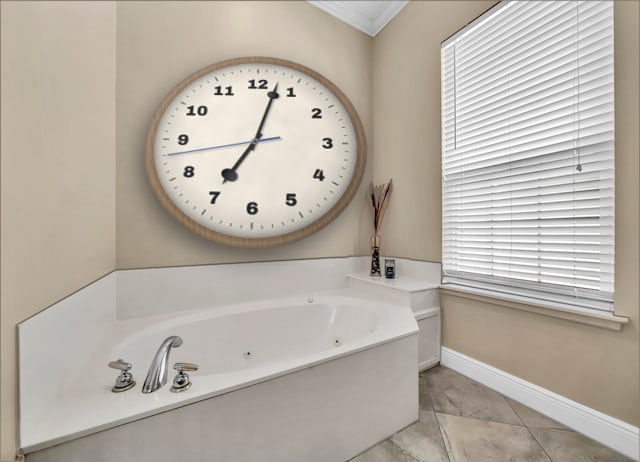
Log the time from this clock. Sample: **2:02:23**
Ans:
**7:02:43**
